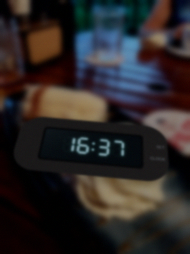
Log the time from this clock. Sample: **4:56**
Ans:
**16:37**
